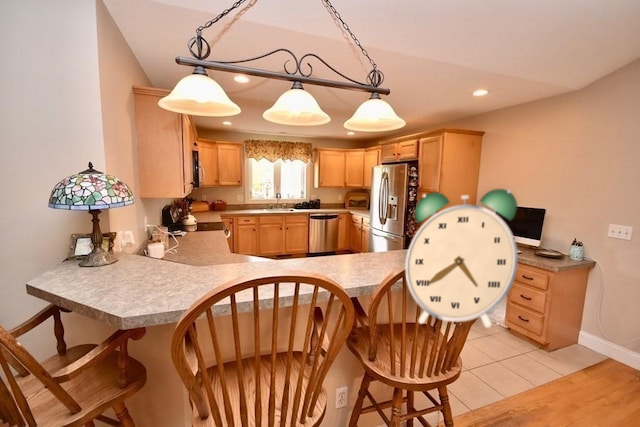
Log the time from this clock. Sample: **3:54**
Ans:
**4:39**
